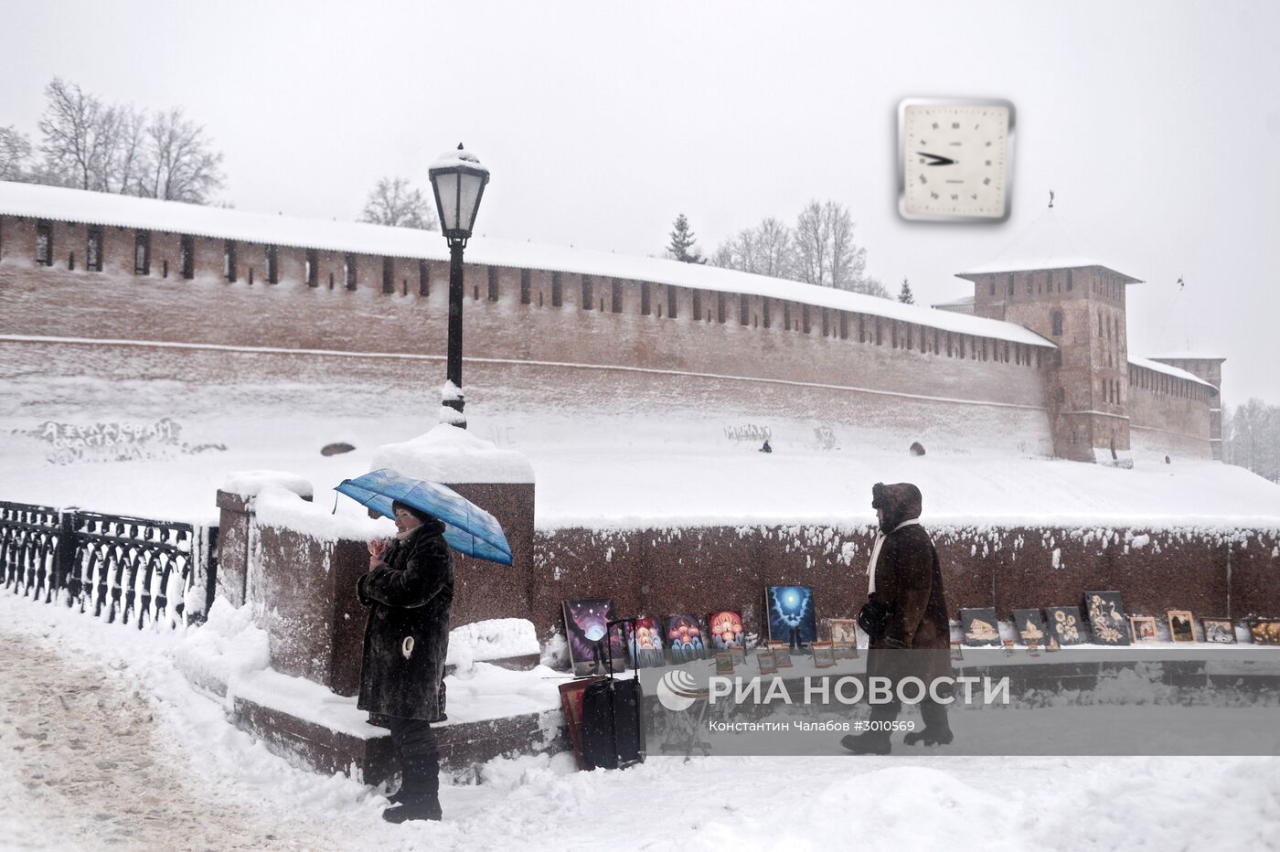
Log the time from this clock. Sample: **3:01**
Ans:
**8:47**
